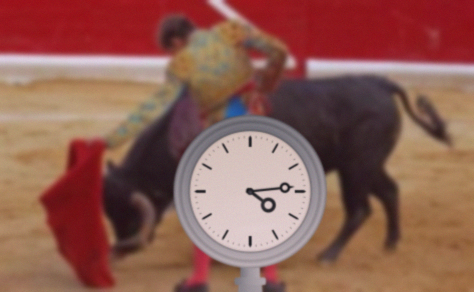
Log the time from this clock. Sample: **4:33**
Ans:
**4:14**
